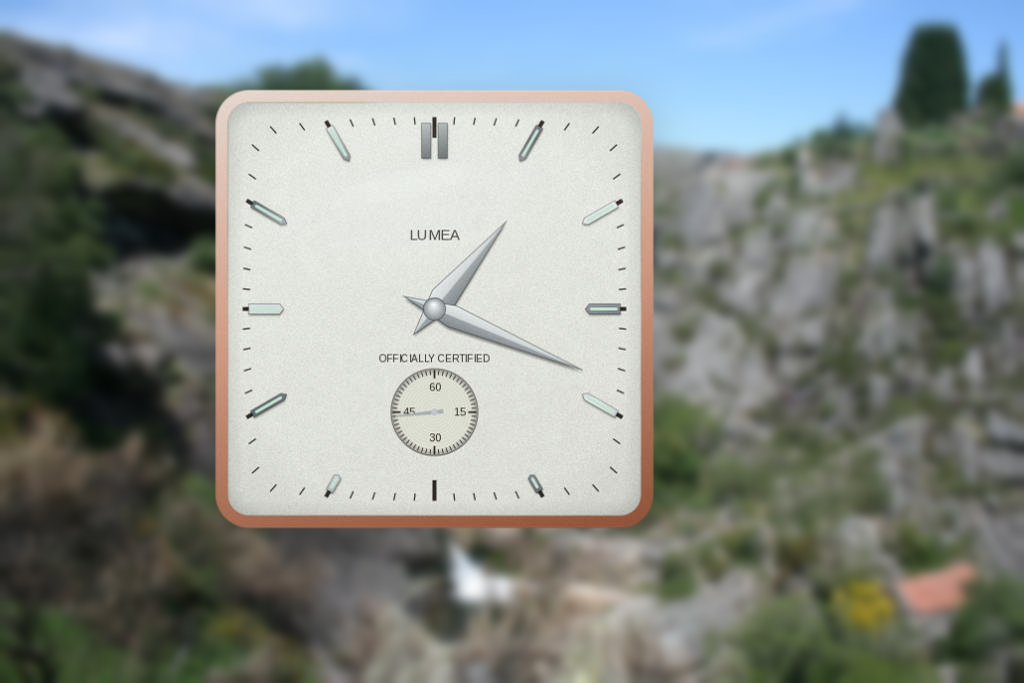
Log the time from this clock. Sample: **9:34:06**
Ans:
**1:18:44**
